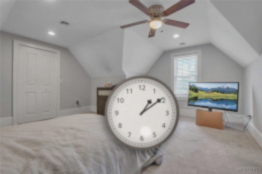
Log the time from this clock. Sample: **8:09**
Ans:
**1:09**
